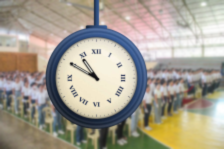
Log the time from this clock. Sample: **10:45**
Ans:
**10:50**
